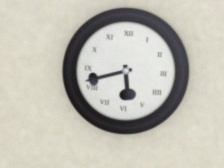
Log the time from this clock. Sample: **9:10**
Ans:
**5:42**
